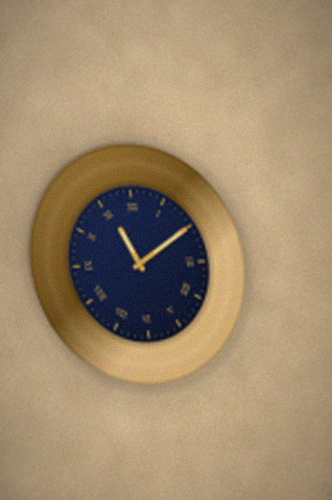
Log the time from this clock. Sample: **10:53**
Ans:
**11:10**
